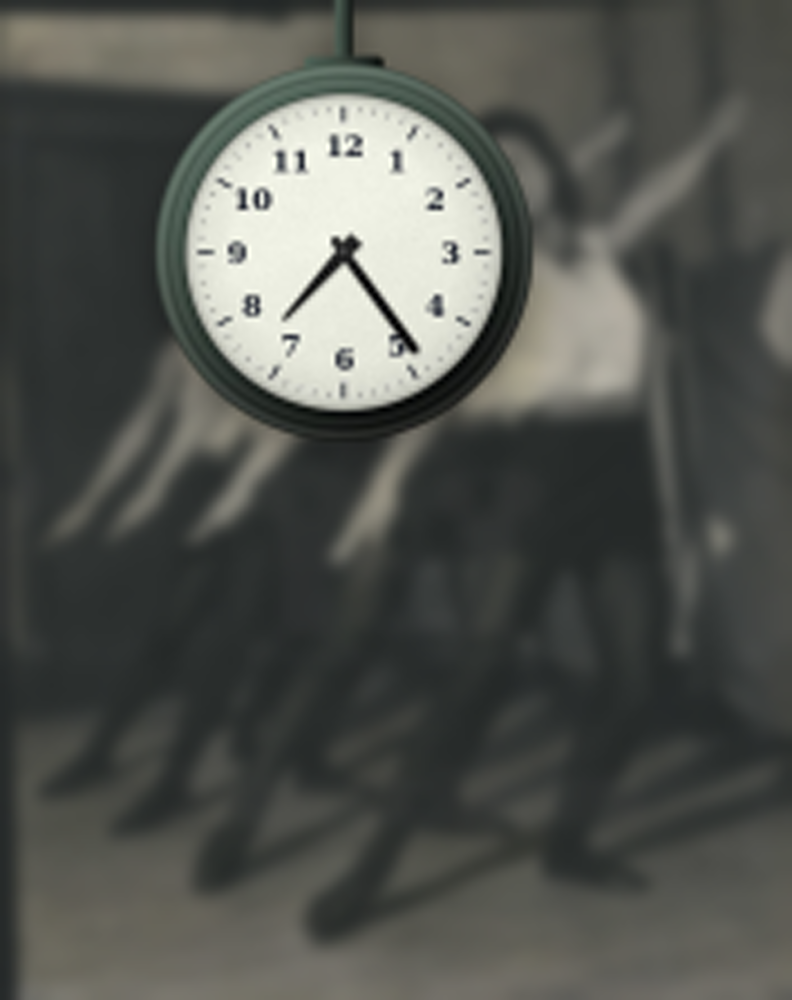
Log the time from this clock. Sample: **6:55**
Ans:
**7:24**
